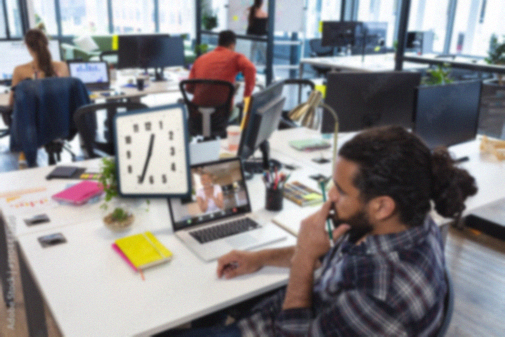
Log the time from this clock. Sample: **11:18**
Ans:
**12:34**
